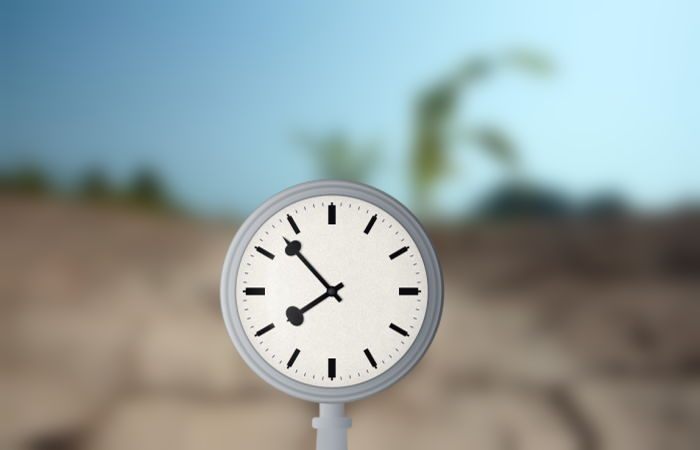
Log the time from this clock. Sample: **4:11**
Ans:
**7:53**
